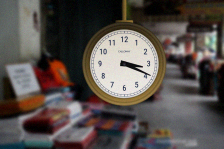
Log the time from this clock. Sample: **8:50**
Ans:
**3:19**
